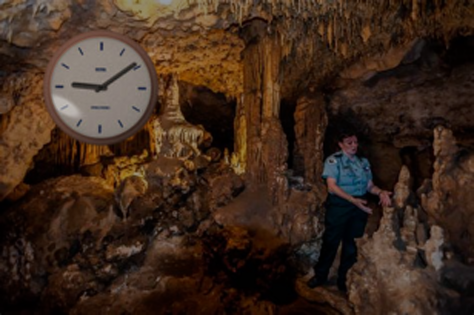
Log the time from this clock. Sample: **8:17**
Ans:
**9:09**
